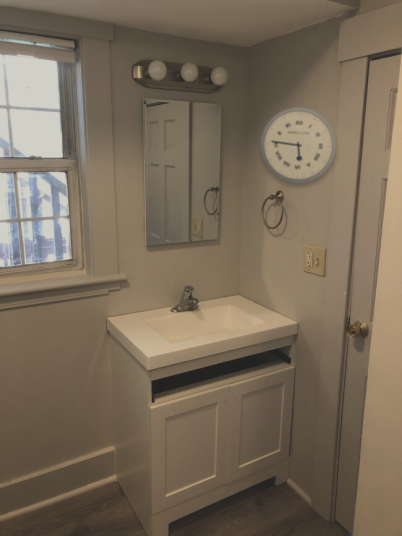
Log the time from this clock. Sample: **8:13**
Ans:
**5:46**
